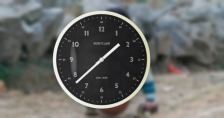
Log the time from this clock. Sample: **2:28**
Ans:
**1:38**
